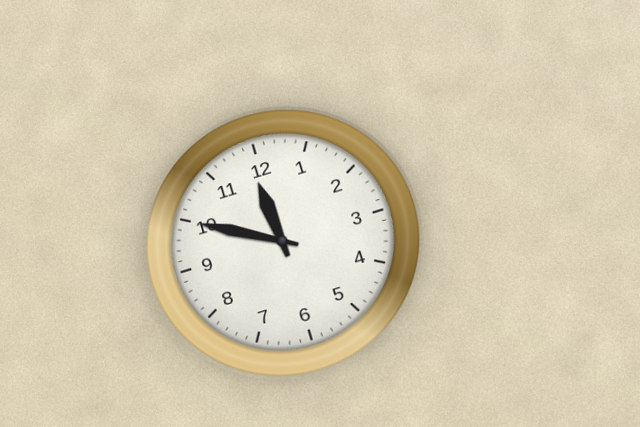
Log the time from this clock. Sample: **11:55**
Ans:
**11:50**
